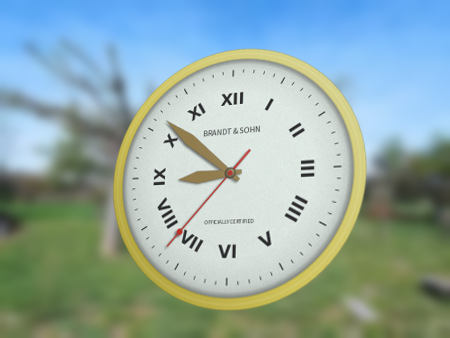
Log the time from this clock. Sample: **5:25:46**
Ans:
**8:51:37**
